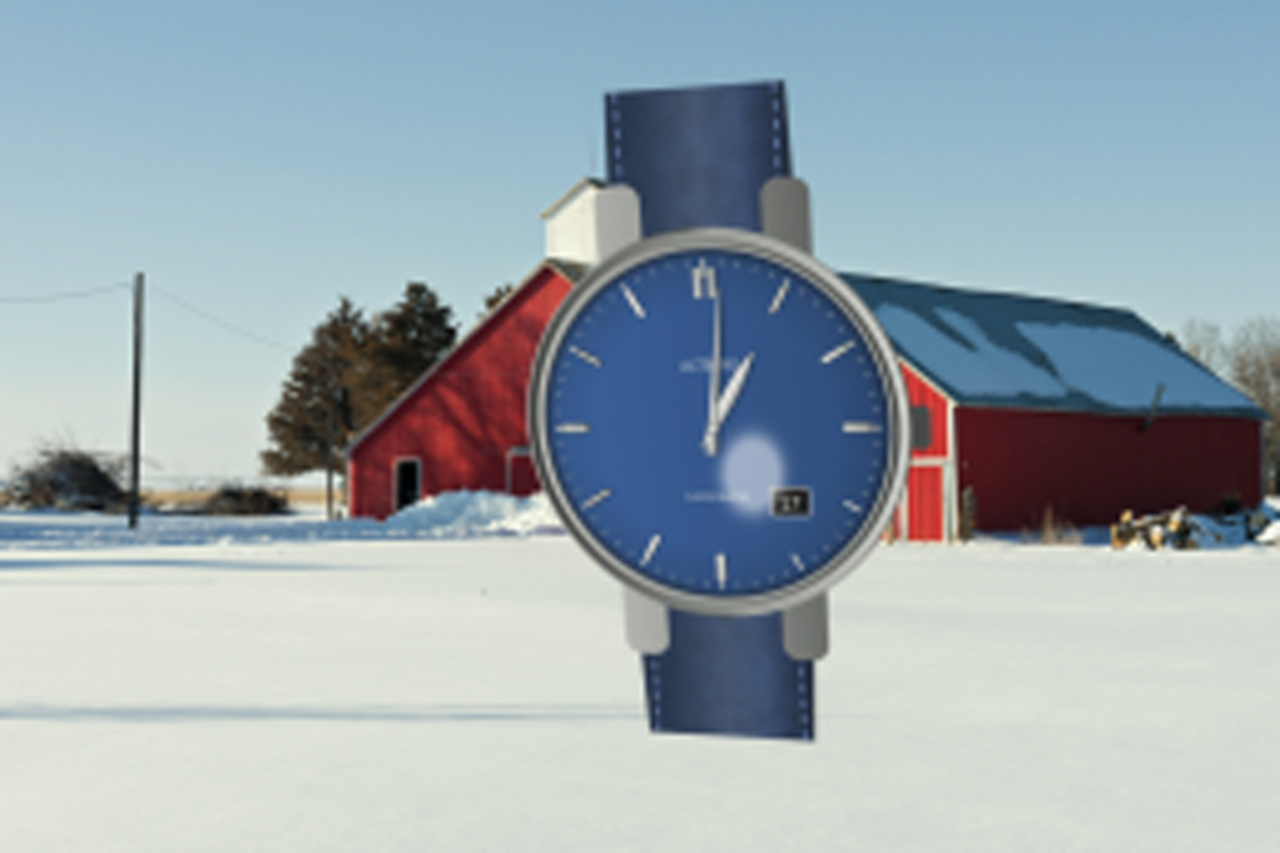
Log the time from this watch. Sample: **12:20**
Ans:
**1:01**
